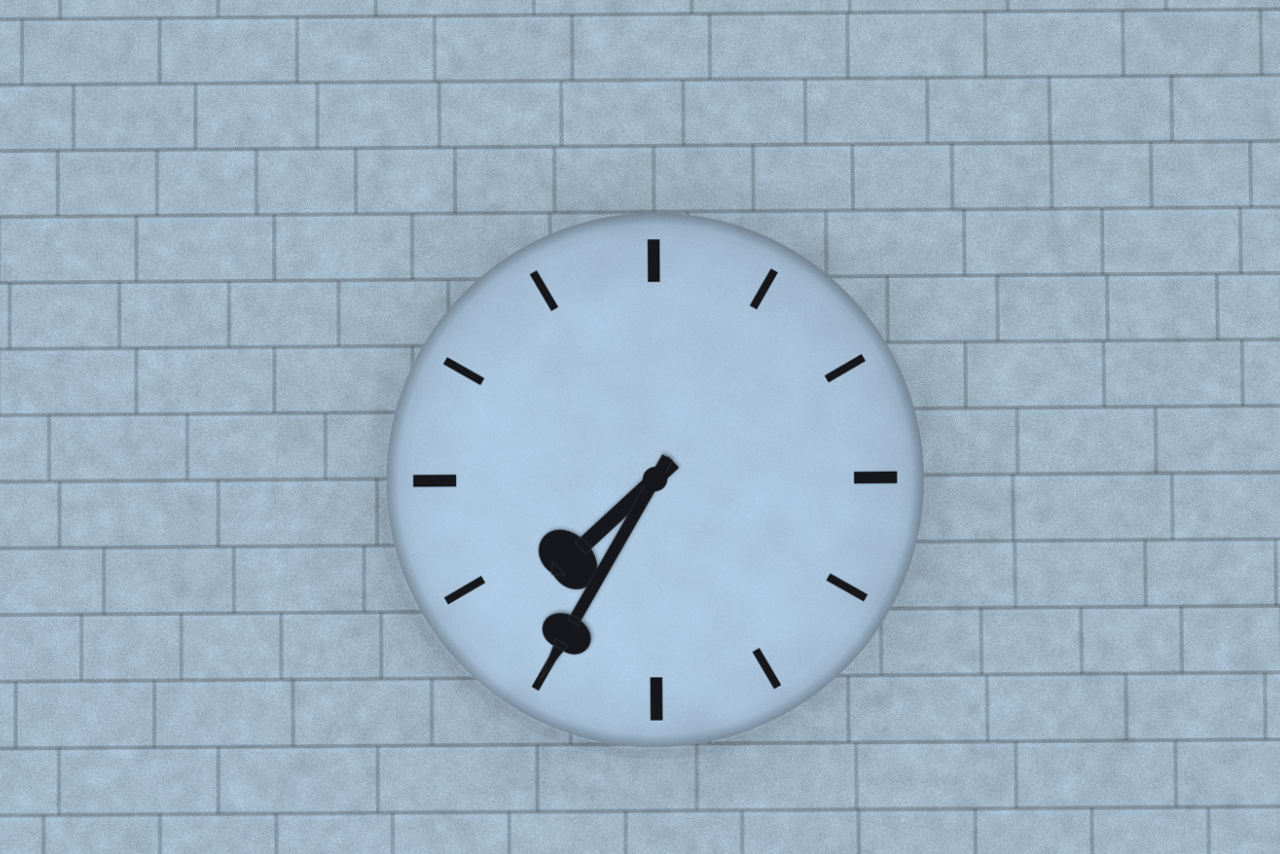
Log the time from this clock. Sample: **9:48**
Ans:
**7:35**
